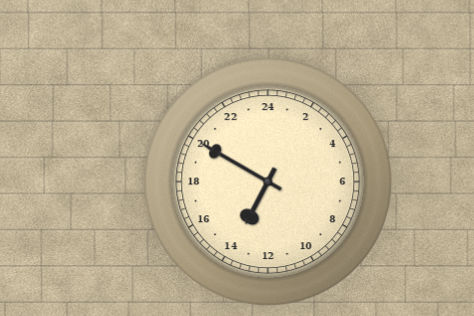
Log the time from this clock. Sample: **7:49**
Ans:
**13:50**
